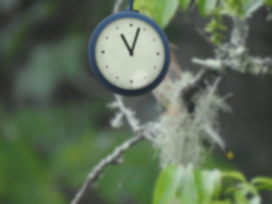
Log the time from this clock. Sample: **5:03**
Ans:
**11:03**
